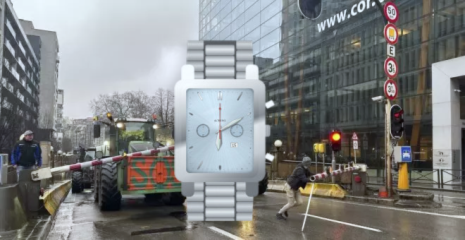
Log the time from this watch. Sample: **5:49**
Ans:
**6:10**
